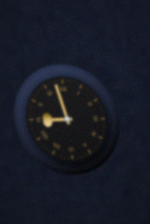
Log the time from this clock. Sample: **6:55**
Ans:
**8:58**
